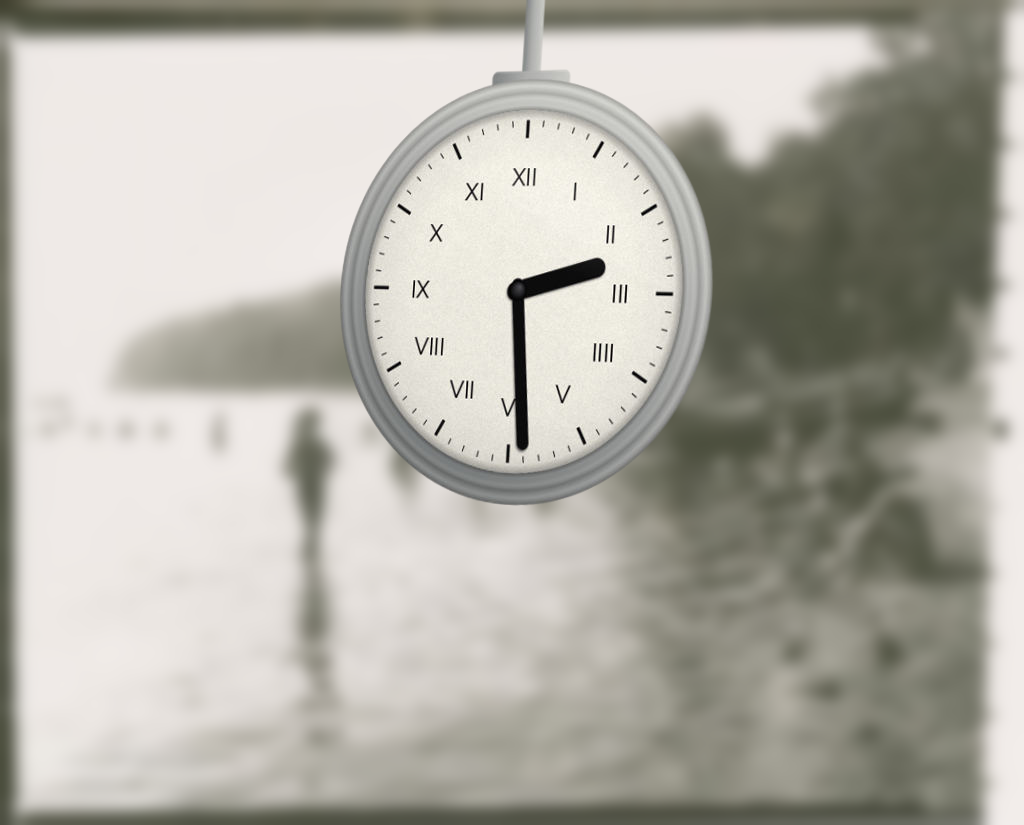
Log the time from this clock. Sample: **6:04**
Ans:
**2:29**
